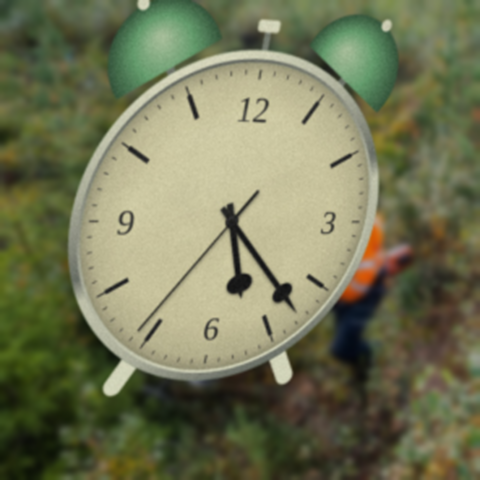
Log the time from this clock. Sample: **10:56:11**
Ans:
**5:22:36**
